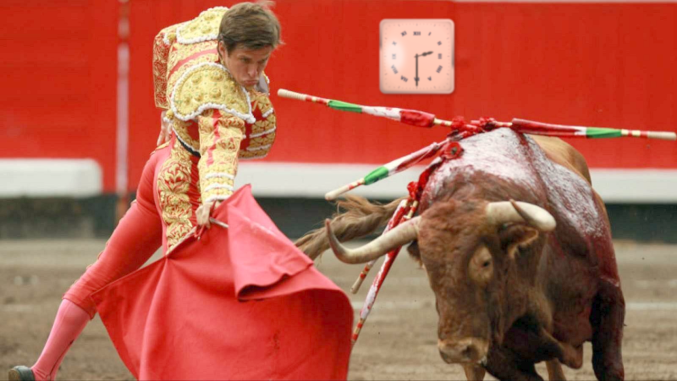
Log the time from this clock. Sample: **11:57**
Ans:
**2:30**
